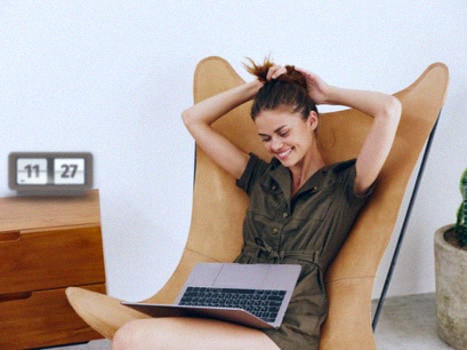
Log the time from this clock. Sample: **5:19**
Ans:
**11:27**
